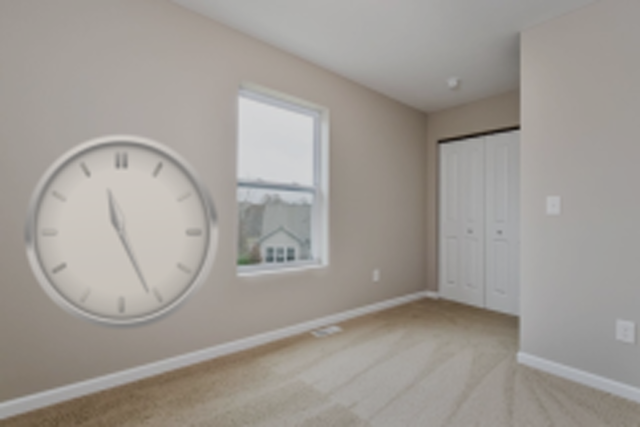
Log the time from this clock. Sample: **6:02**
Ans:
**11:26**
